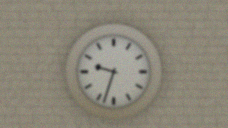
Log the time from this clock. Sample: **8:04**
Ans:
**9:33**
